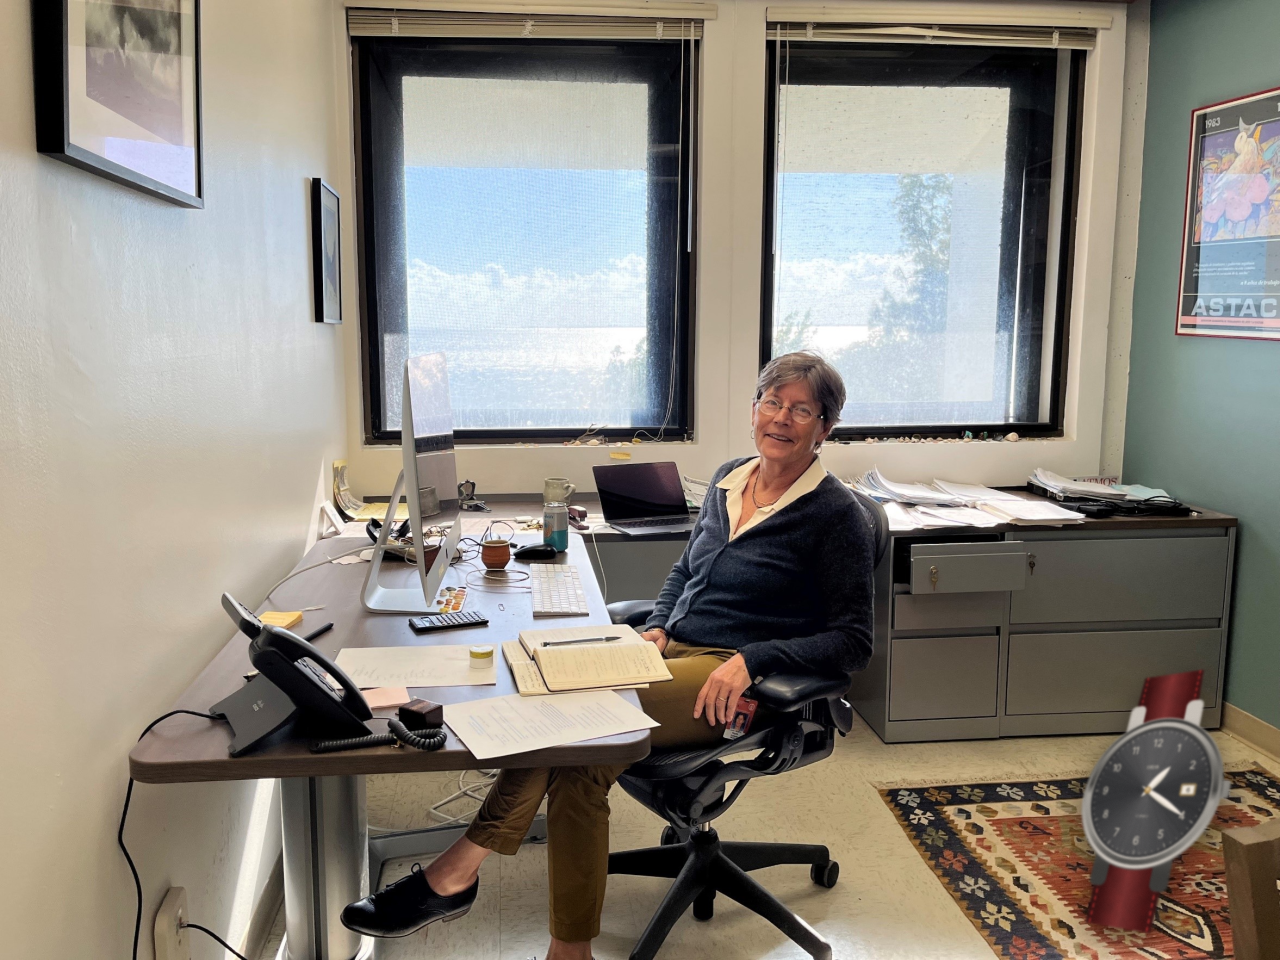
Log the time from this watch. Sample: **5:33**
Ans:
**1:20**
